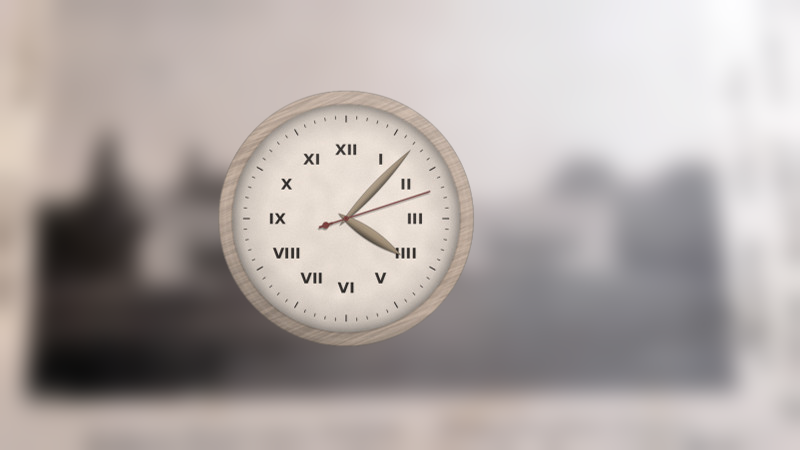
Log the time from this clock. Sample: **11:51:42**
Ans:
**4:07:12**
